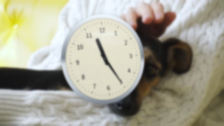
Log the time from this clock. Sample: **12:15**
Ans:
**11:25**
